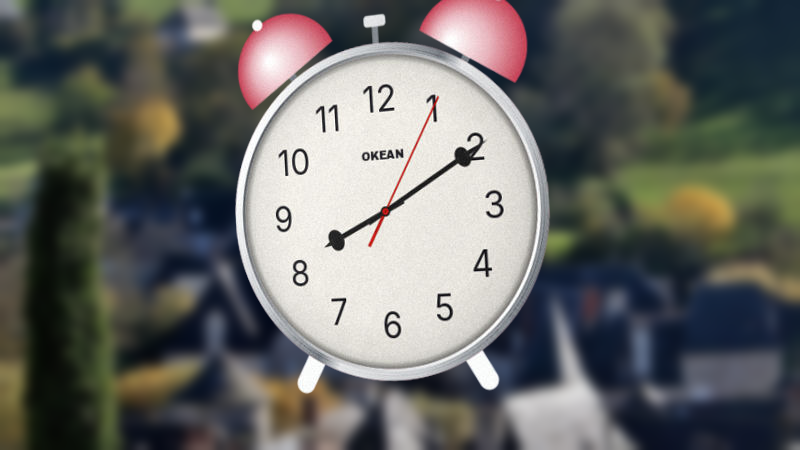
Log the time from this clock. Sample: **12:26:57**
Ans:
**8:10:05**
